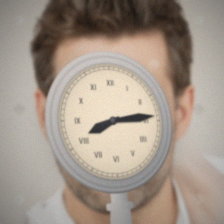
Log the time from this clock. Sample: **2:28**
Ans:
**8:14**
